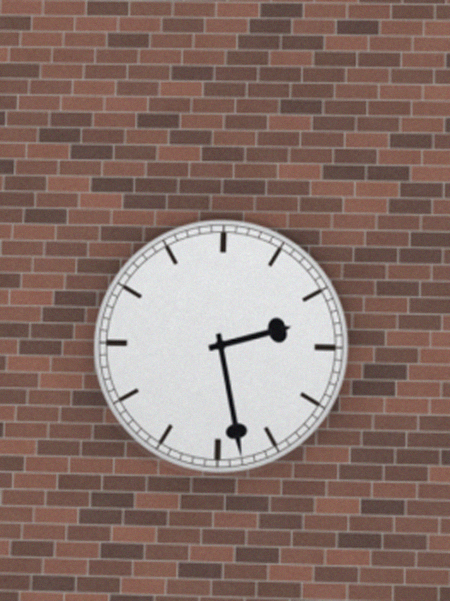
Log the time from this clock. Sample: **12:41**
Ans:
**2:28**
